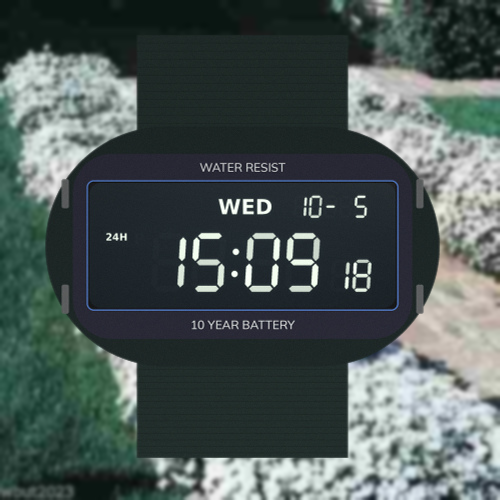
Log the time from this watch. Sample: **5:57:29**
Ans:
**15:09:18**
